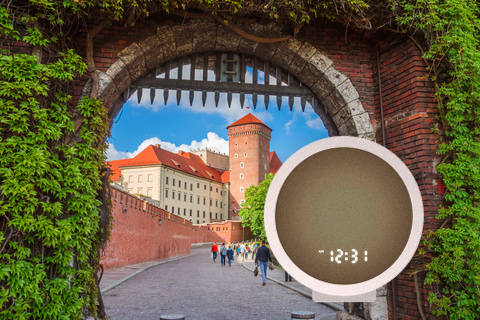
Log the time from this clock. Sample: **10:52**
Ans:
**12:31**
